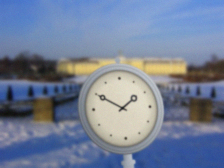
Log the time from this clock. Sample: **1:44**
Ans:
**1:50**
